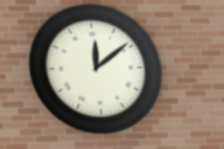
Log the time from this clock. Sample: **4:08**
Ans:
**12:09**
